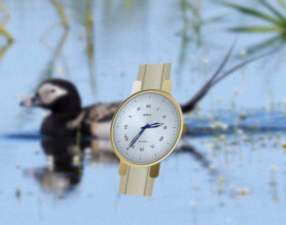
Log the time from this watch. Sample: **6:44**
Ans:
**2:36**
